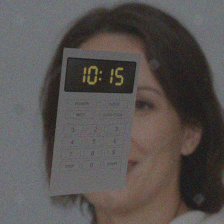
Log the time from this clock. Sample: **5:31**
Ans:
**10:15**
